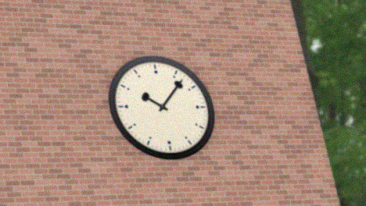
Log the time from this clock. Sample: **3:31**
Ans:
**10:07**
